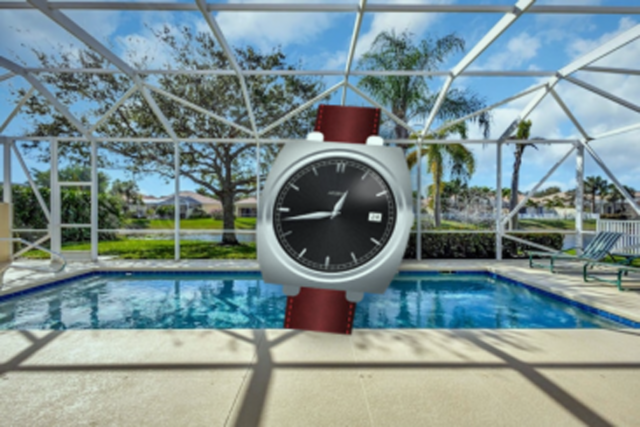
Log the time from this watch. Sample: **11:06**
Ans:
**12:43**
